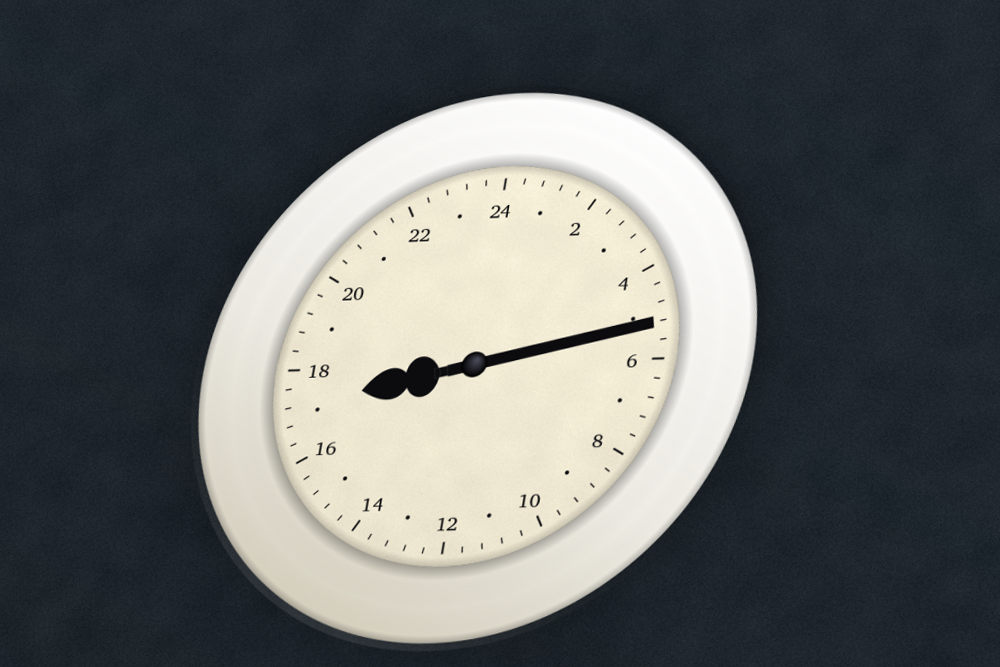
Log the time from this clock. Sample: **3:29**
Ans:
**17:13**
